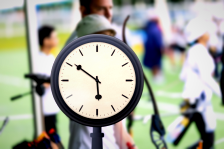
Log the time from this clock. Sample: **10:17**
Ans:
**5:51**
